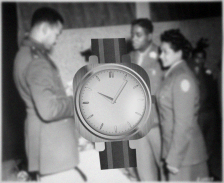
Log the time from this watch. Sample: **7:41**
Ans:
**10:06**
